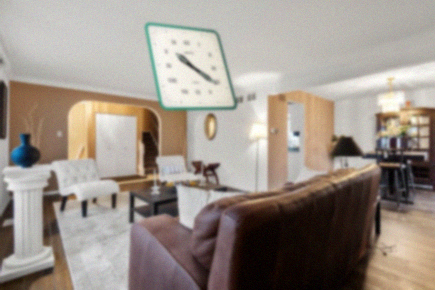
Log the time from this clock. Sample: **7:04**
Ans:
**10:21**
